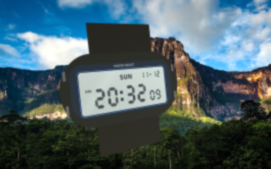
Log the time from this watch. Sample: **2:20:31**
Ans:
**20:32:09**
